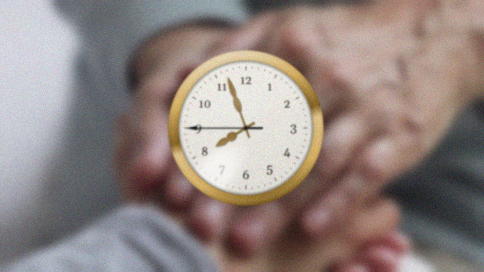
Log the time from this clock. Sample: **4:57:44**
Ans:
**7:56:45**
